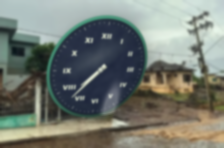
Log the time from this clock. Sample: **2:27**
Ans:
**7:37**
